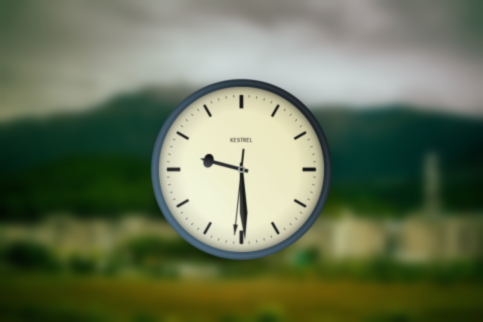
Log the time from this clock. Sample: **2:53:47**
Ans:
**9:29:31**
